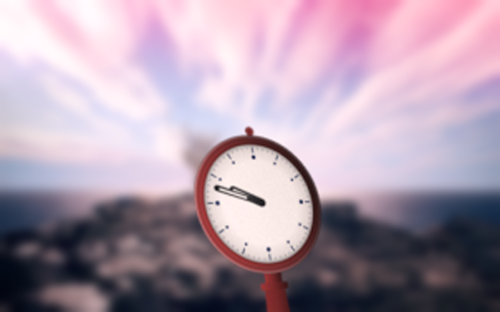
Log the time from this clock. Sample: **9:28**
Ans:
**9:48**
